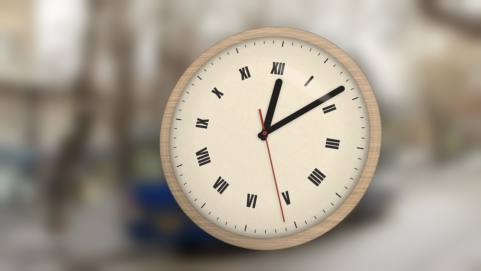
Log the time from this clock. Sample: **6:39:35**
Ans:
**12:08:26**
